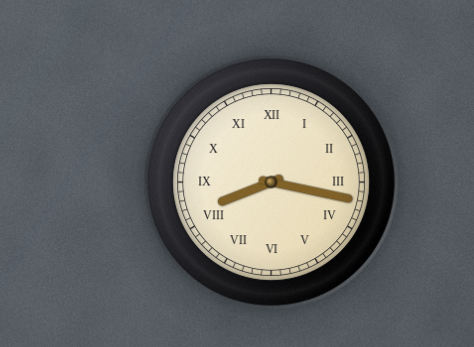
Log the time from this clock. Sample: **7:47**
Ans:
**8:17**
